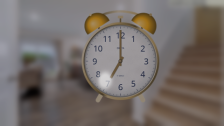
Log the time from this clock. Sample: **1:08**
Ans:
**7:00**
